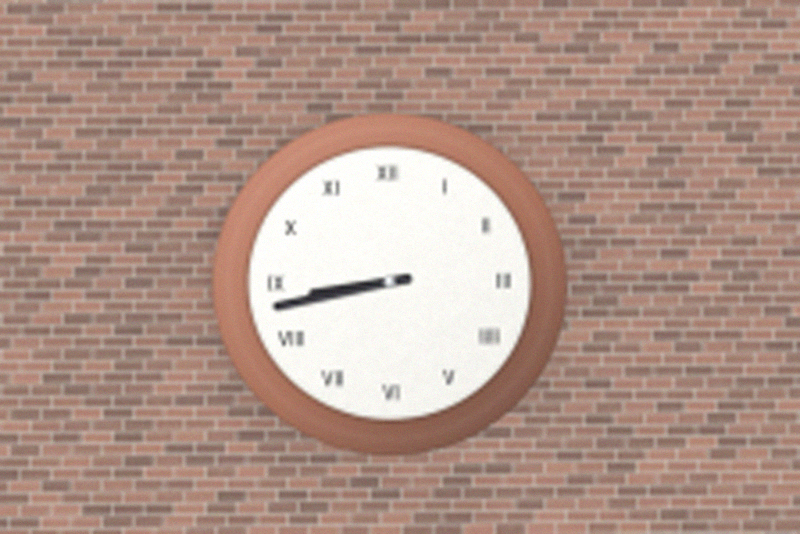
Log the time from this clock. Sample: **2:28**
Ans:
**8:43**
